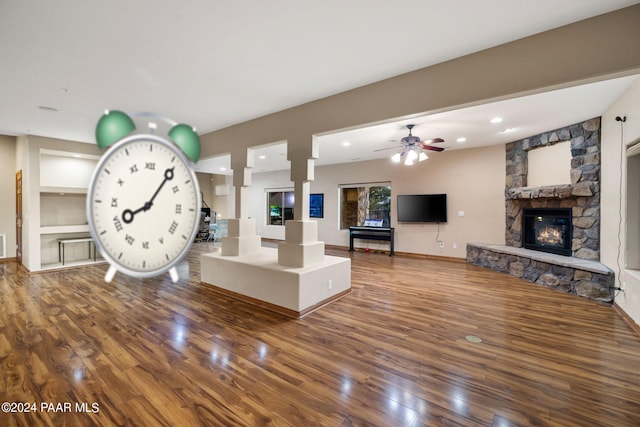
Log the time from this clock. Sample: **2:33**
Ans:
**8:06**
